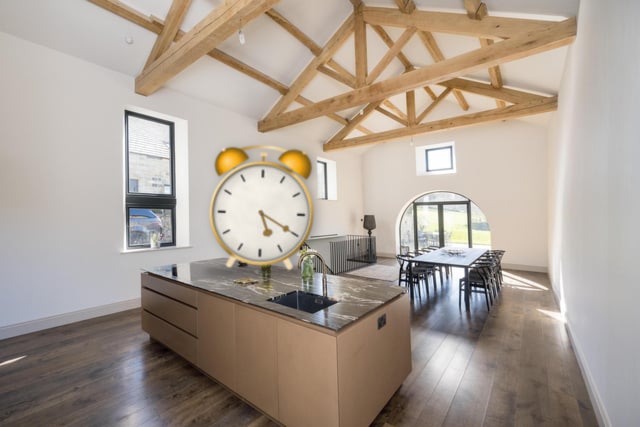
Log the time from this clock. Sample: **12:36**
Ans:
**5:20**
